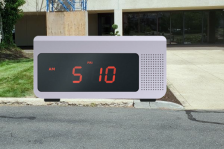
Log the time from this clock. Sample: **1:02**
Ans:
**5:10**
